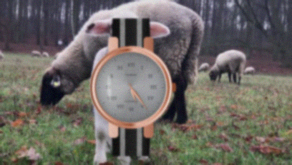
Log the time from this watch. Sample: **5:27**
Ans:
**5:24**
